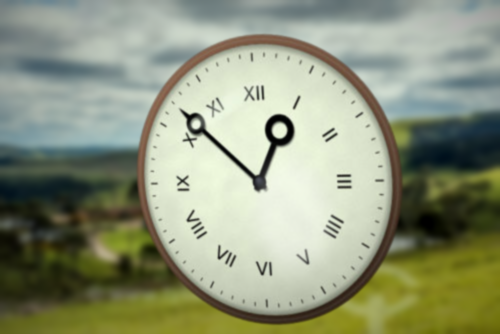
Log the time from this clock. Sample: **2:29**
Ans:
**12:52**
